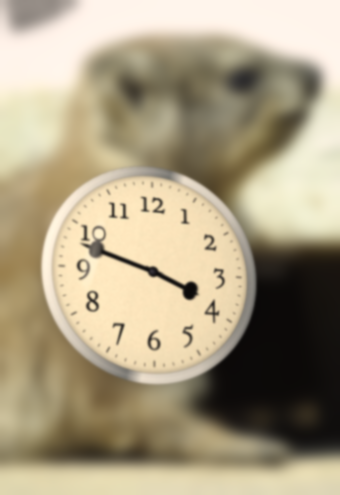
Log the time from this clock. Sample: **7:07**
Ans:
**3:48**
